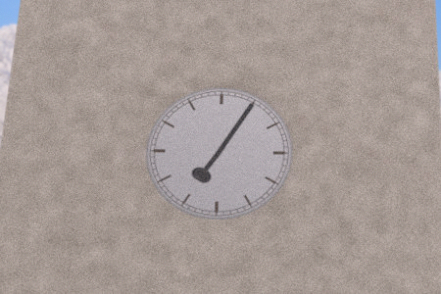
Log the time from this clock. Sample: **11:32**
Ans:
**7:05**
